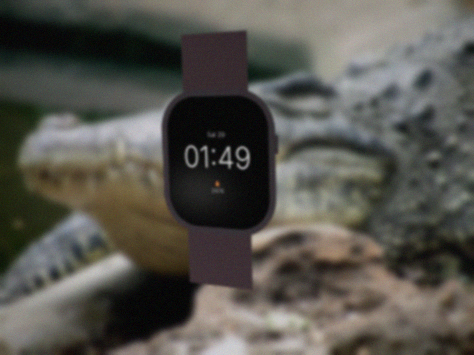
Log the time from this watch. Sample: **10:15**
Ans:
**1:49**
